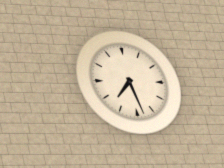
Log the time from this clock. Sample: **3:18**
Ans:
**7:28**
